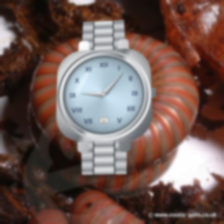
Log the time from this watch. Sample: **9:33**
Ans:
**9:07**
